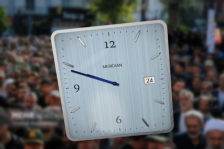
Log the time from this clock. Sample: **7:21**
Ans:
**9:49**
